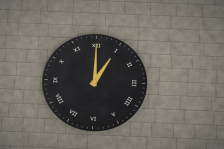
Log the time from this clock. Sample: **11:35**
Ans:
**1:00**
